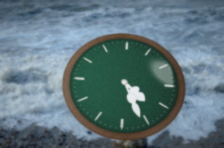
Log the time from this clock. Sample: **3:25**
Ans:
**4:26**
